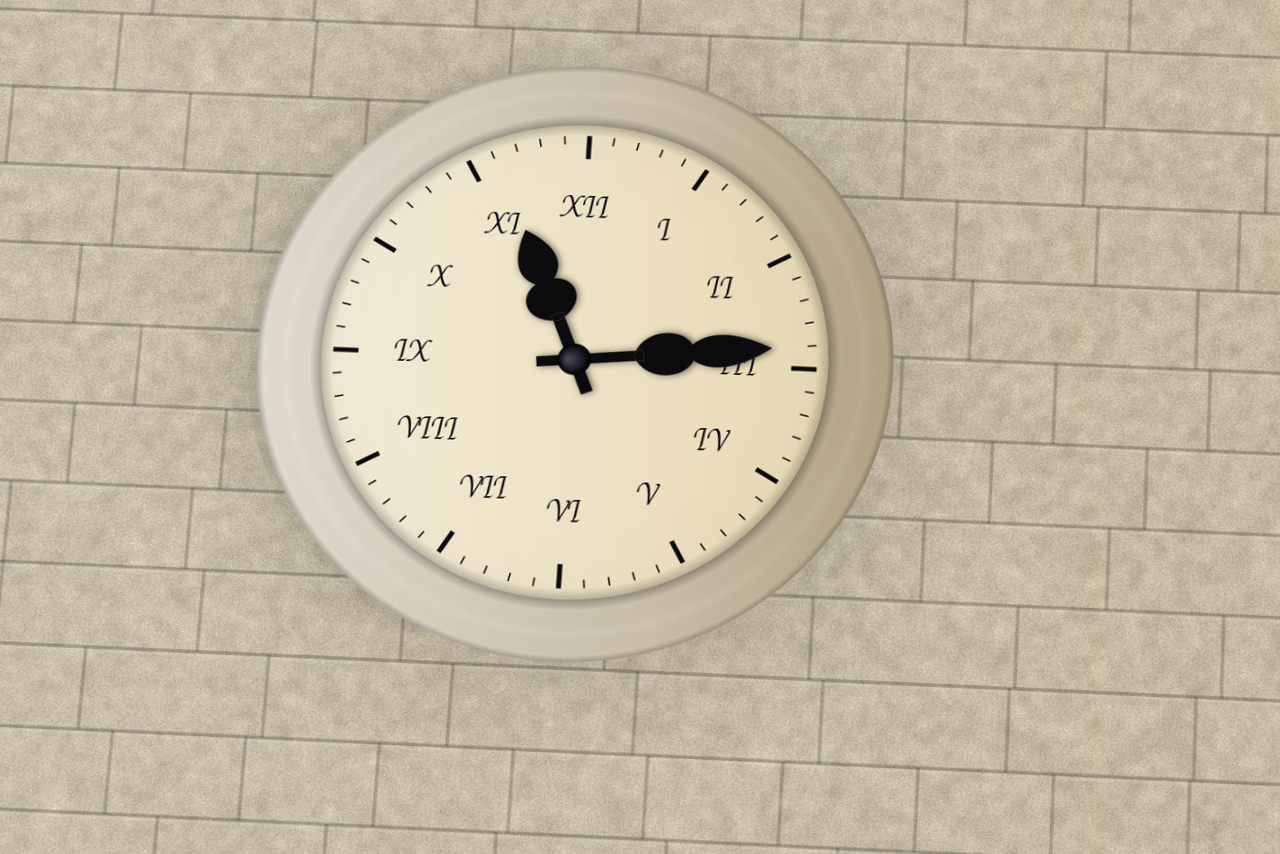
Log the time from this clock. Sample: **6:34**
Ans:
**11:14**
